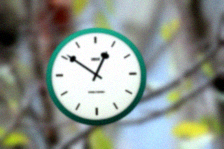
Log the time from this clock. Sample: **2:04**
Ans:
**12:51**
